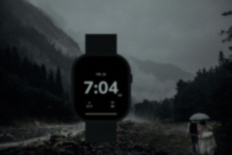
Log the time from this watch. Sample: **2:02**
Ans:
**7:04**
